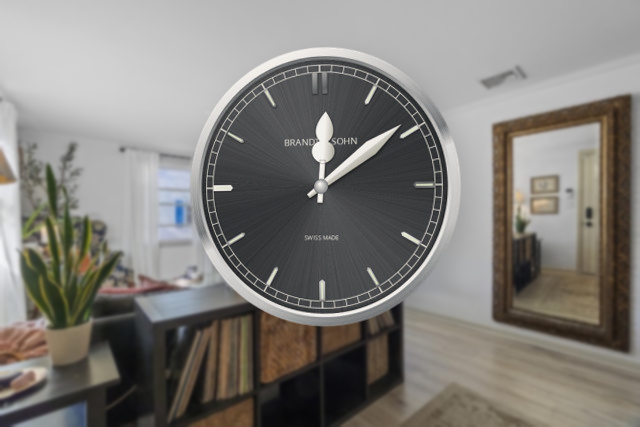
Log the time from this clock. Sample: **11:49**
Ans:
**12:09**
